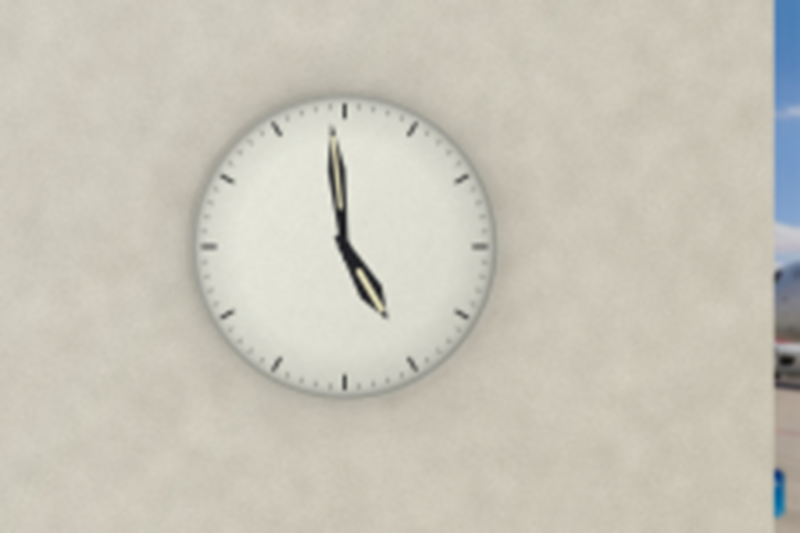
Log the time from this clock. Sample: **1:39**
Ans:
**4:59**
